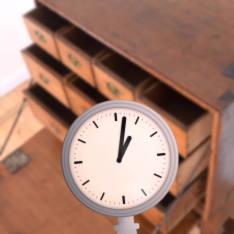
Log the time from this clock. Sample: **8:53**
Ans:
**1:02**
